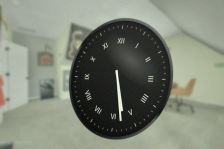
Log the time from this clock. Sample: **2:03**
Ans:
**5:28**
